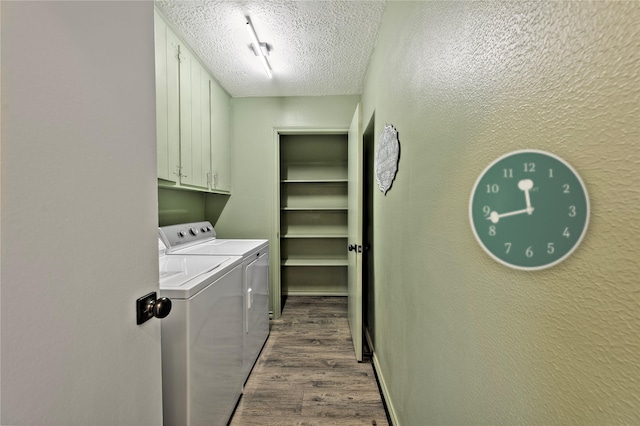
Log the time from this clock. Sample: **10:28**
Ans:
**11:43**
